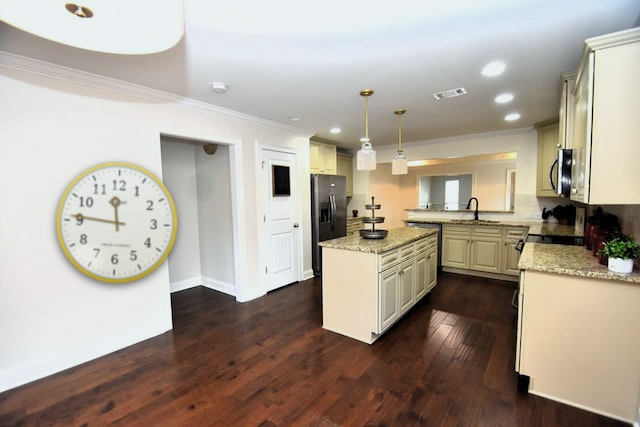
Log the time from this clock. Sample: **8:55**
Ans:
**11:46**
